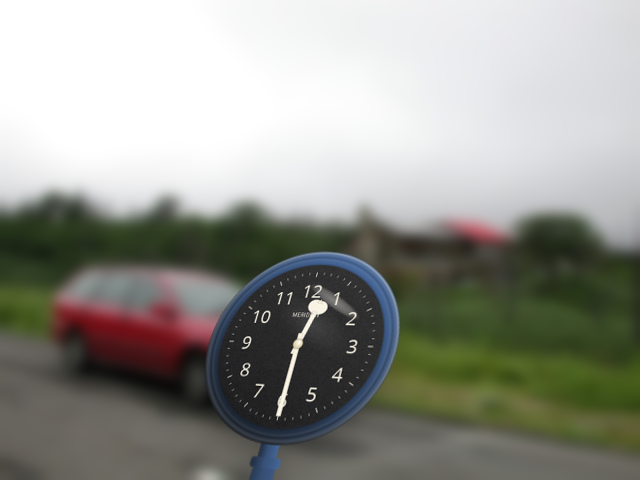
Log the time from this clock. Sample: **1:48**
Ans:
**12:30**
